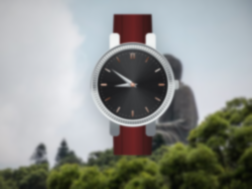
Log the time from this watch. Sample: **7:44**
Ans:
**8:51**
